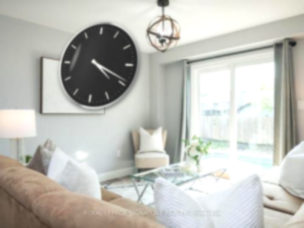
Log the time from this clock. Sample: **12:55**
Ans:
**4:19**
